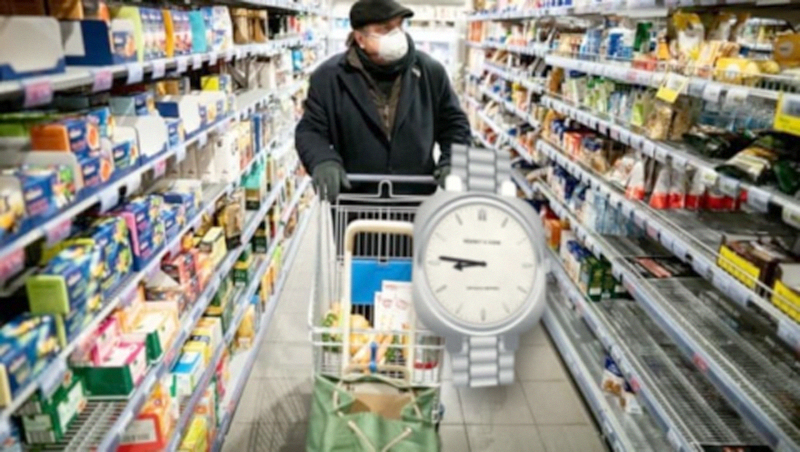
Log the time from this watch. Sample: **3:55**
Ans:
**8:46**
